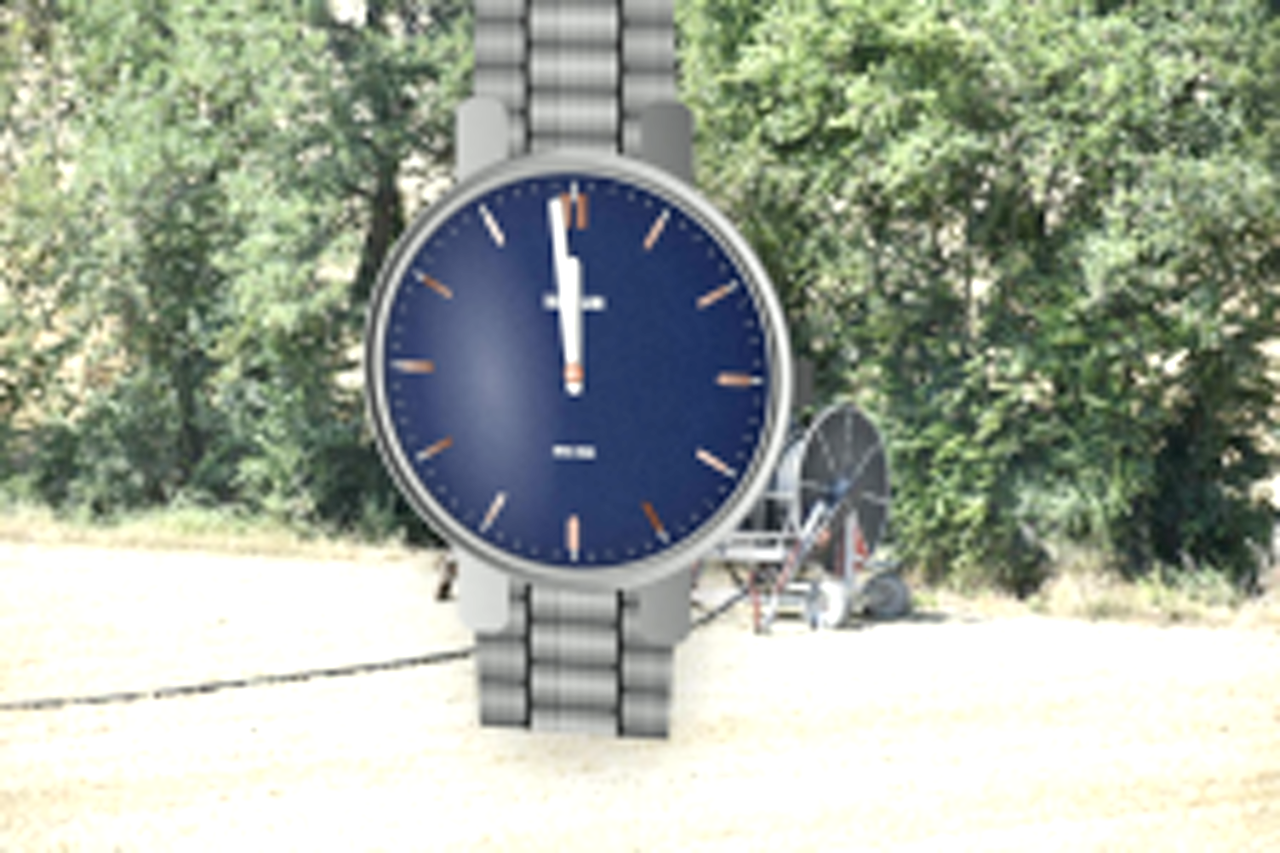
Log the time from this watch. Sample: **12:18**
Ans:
**11:59**
